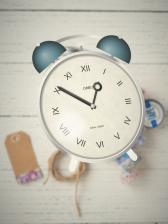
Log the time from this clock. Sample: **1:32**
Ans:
**12:51**
